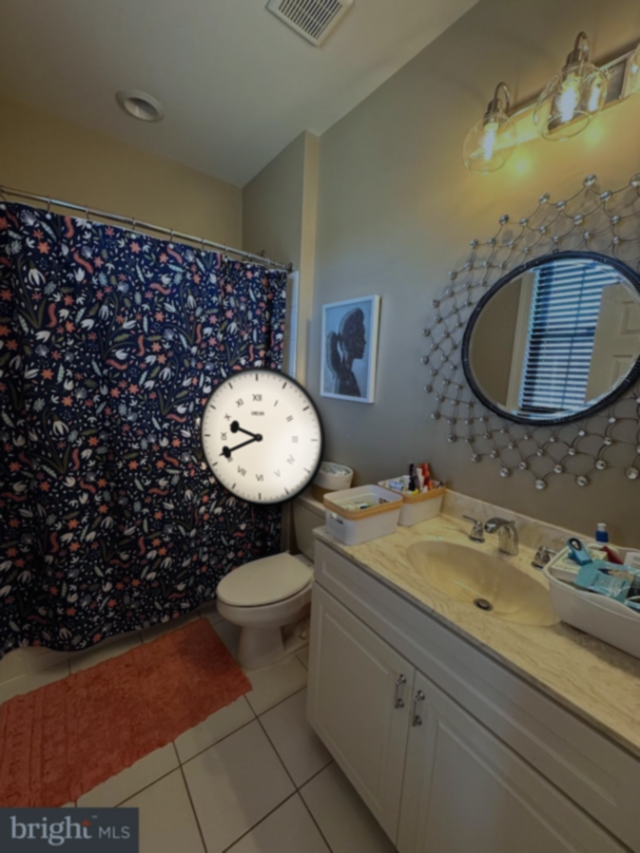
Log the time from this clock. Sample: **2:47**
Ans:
**9:41**
